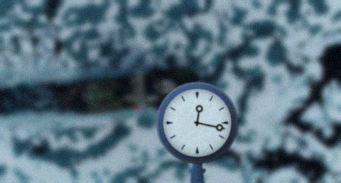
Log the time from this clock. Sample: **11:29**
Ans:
**12:17**
